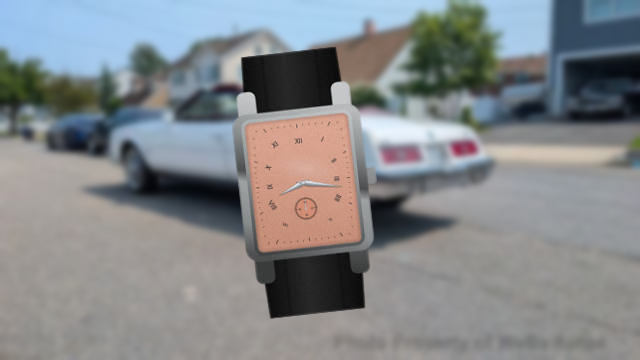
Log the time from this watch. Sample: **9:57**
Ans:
**8:17**
